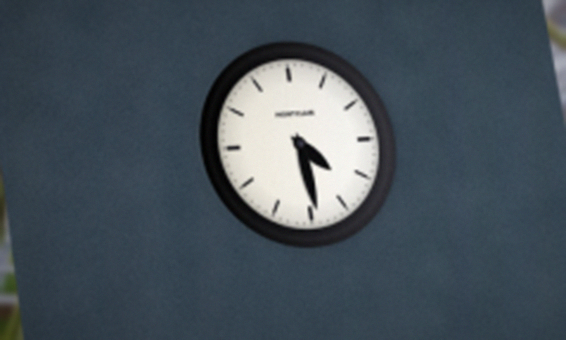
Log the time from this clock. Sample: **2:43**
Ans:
**4:29**
